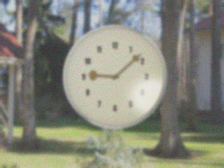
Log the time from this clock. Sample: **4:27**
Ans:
**9:08**
